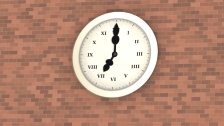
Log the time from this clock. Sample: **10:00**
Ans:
**7:00**
